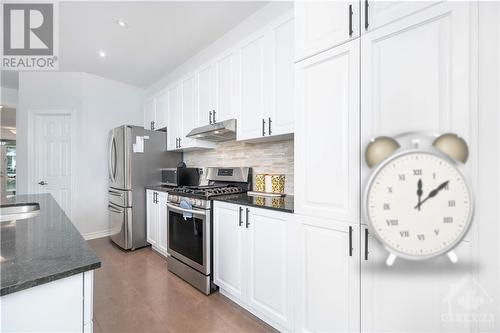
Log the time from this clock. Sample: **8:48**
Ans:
**12:09**
